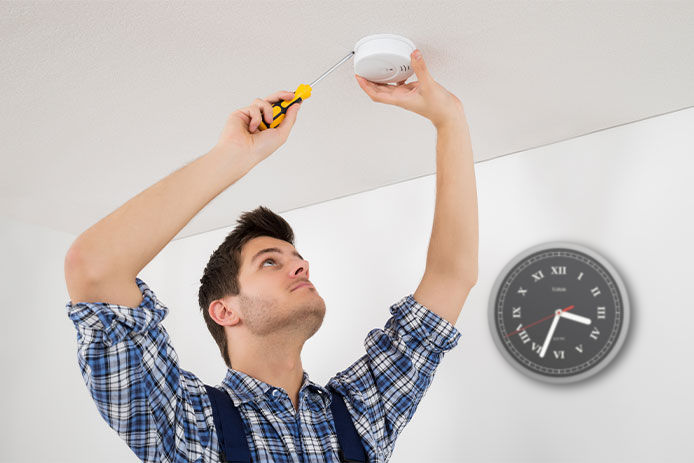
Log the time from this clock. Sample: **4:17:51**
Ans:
**3:33:41**
